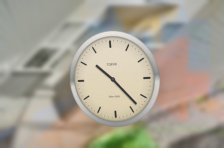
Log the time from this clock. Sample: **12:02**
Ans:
**10:23**
